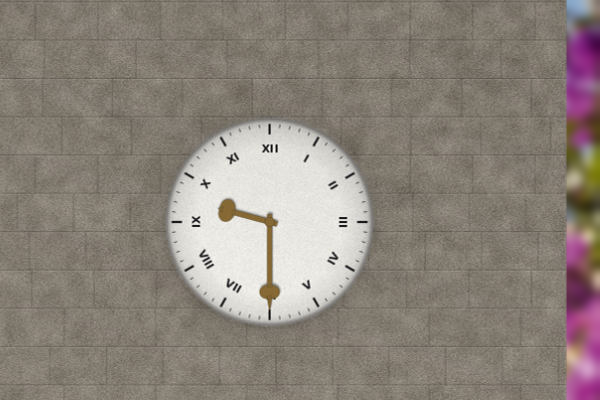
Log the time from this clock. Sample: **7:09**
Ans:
**9:30**
